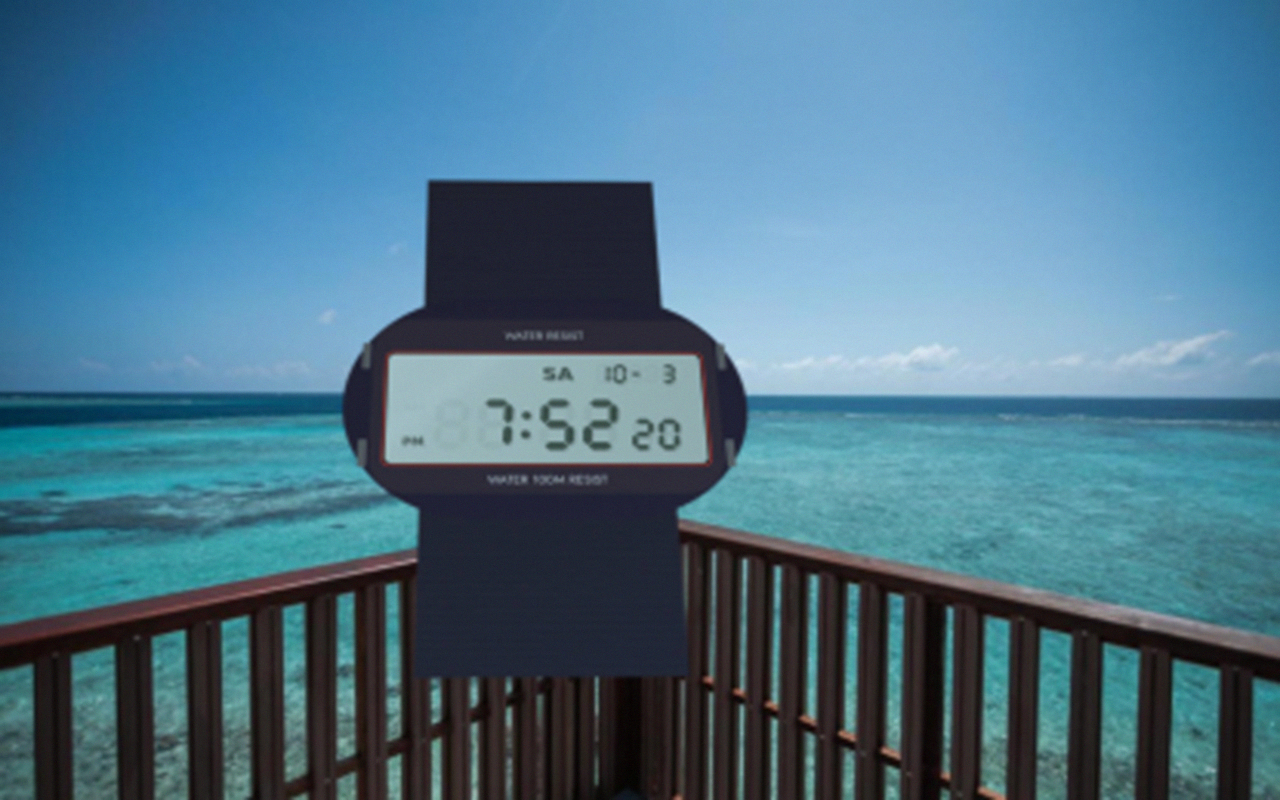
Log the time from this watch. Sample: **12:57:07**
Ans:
**7:52:20**
